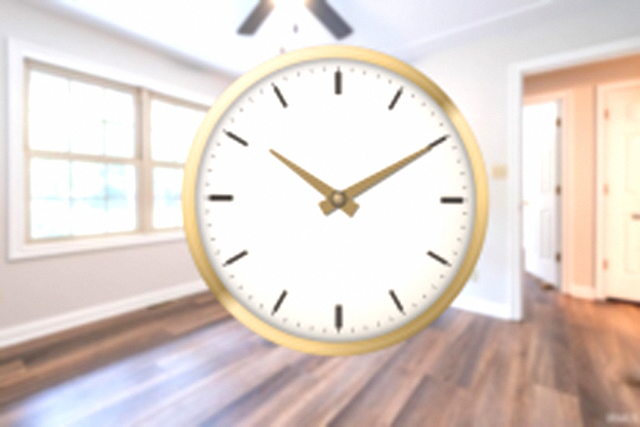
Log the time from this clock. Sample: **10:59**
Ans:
**10:10**
